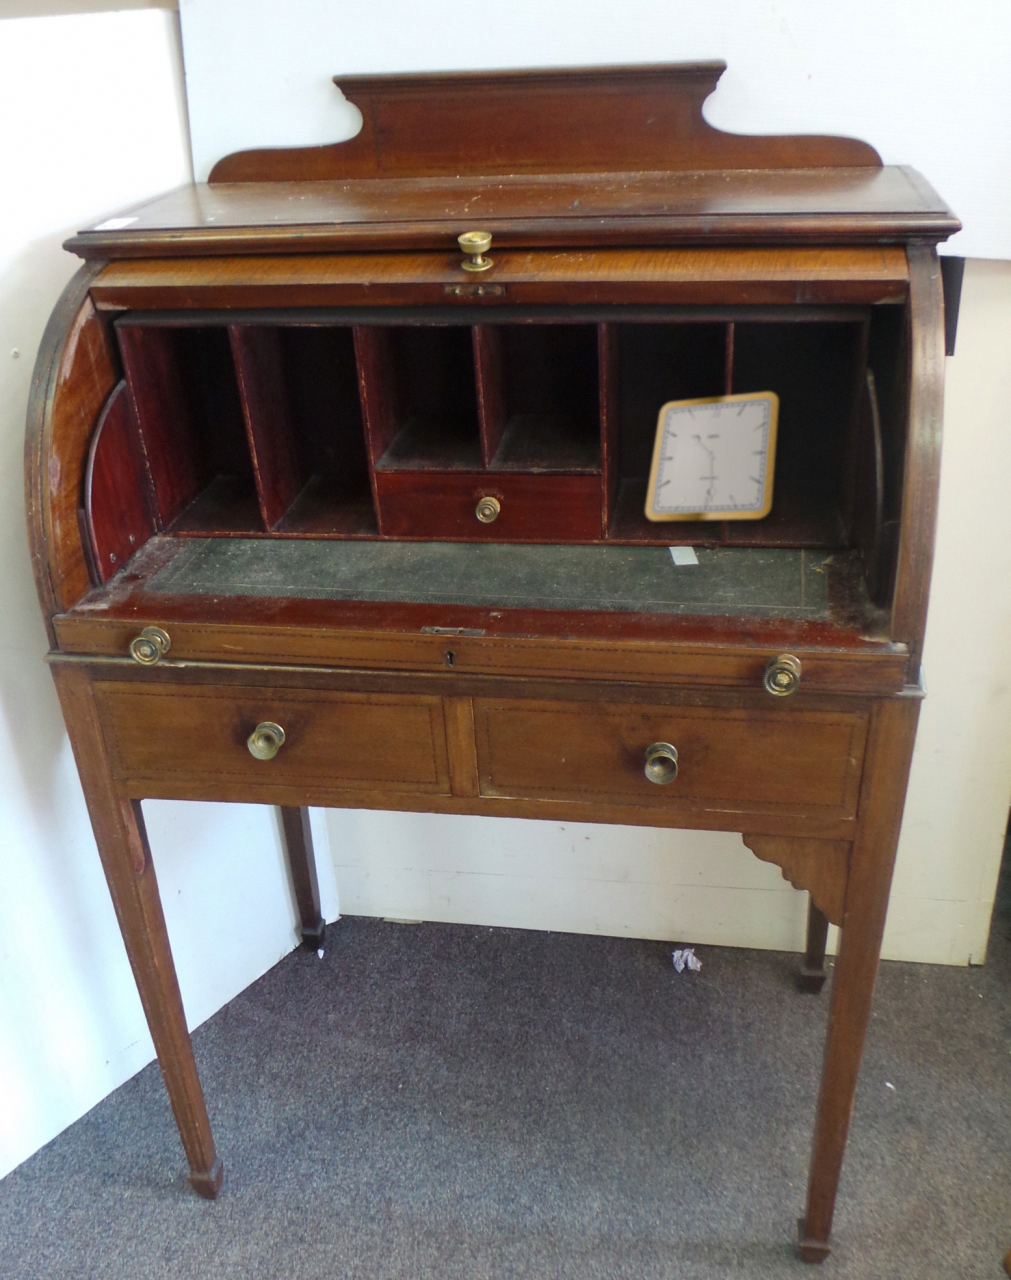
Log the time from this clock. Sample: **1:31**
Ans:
**10:29**
